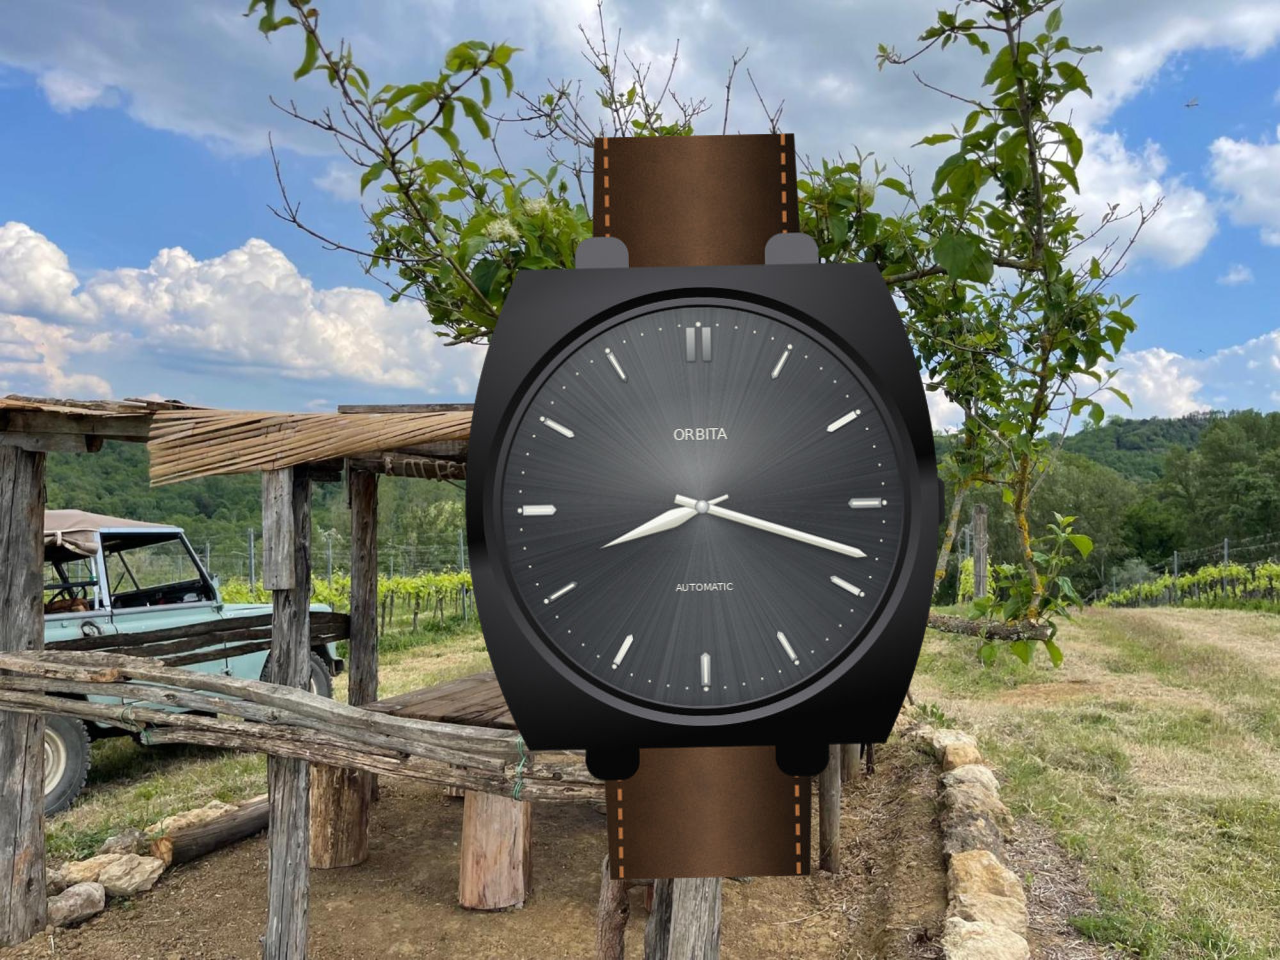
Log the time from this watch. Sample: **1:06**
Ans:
**8:18**
